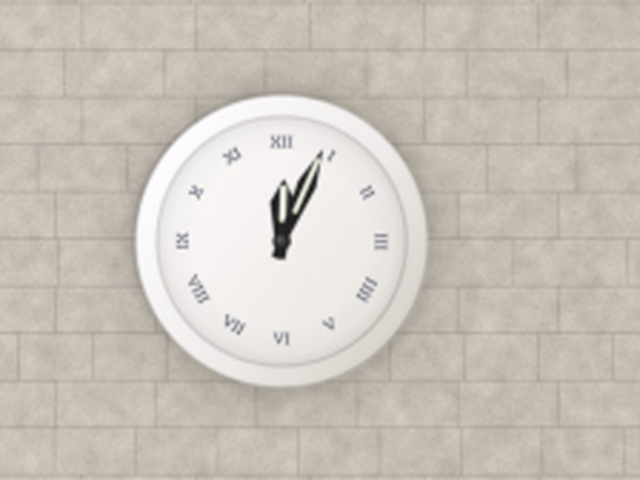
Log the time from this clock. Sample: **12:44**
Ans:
**12:04**
